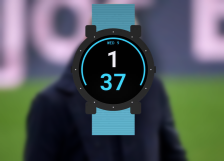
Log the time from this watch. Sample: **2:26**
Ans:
**1:37**
